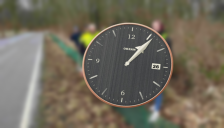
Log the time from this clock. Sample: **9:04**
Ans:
**1:06**
